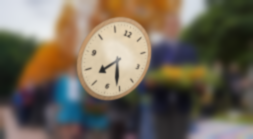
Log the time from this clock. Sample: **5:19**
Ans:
**7:26**
